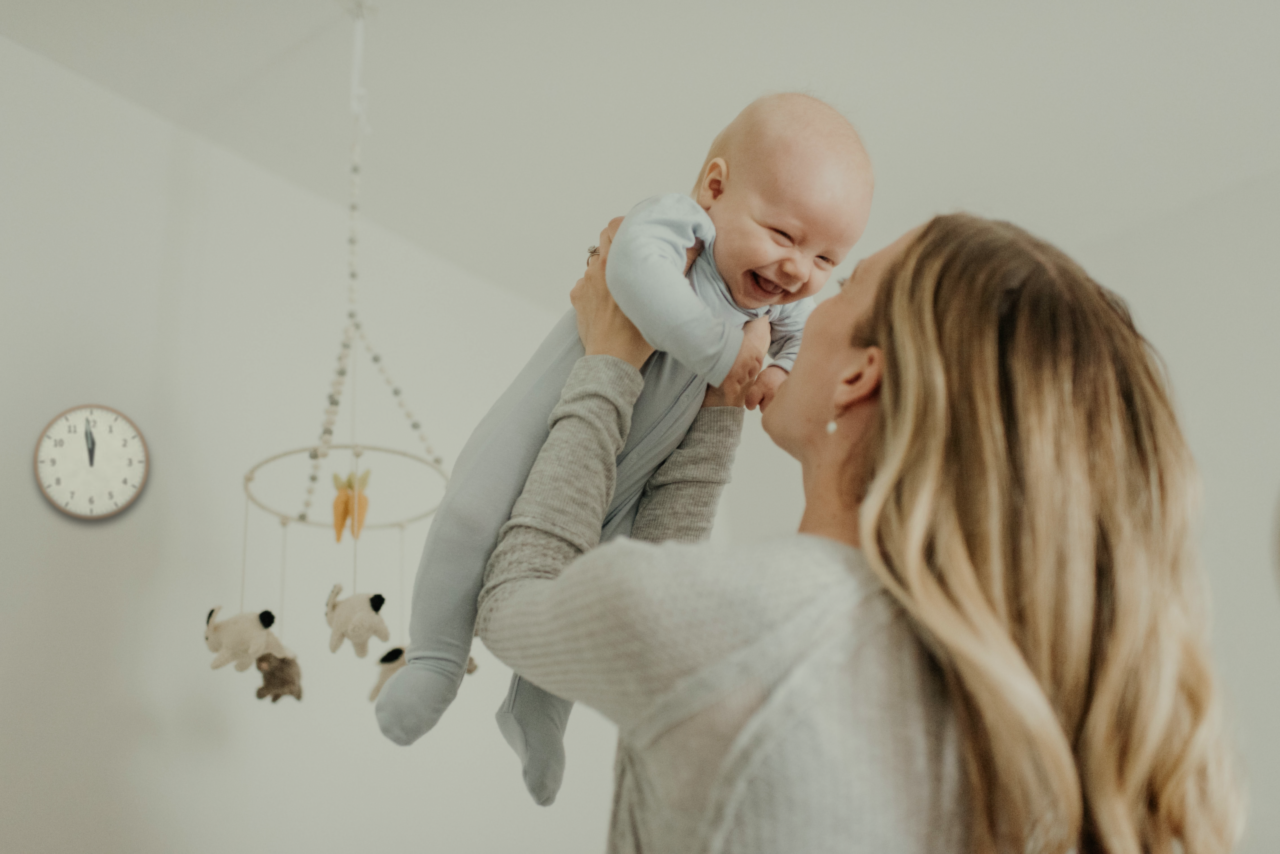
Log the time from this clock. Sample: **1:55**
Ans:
**11:59**
